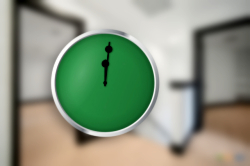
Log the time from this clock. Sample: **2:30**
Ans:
**12:01**
